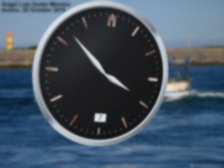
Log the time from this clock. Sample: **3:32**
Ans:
**3:52**
